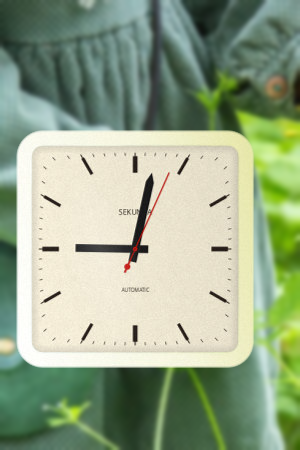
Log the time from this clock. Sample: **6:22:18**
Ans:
**9:02:04**
